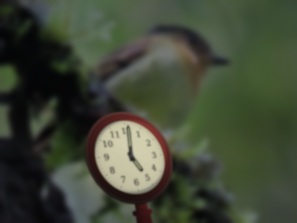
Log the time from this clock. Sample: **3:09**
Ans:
**5:01**
